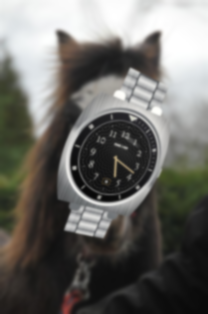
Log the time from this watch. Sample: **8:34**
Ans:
**5:18**
